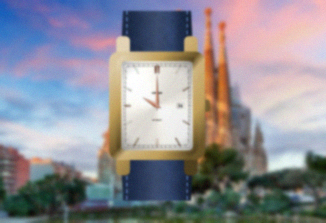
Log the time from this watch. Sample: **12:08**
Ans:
**10:00**
